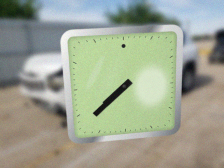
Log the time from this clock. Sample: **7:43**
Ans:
**7:38**
